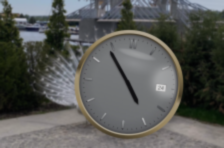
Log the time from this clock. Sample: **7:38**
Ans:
**4:54**
